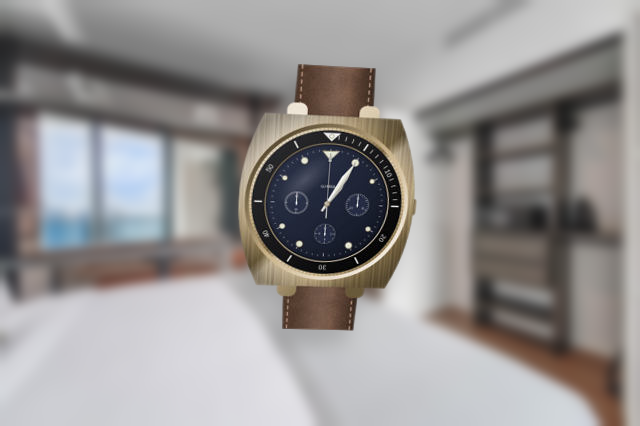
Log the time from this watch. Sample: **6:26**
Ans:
**1:05**
